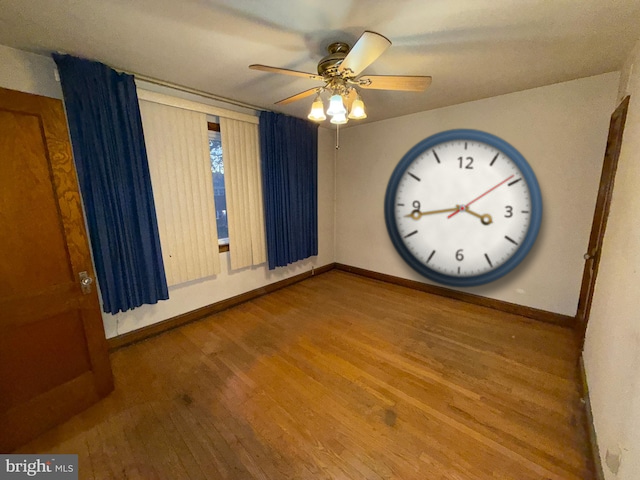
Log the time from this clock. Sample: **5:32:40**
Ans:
**3:43:09**
